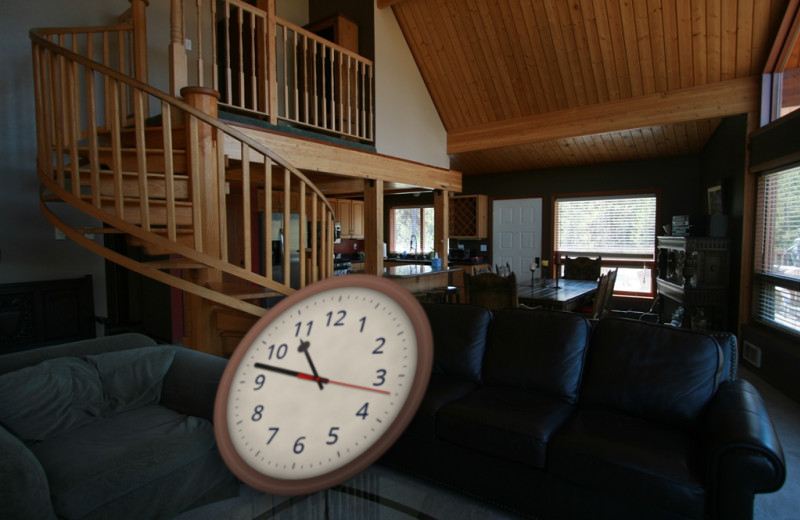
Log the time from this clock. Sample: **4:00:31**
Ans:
**10:47:17**
